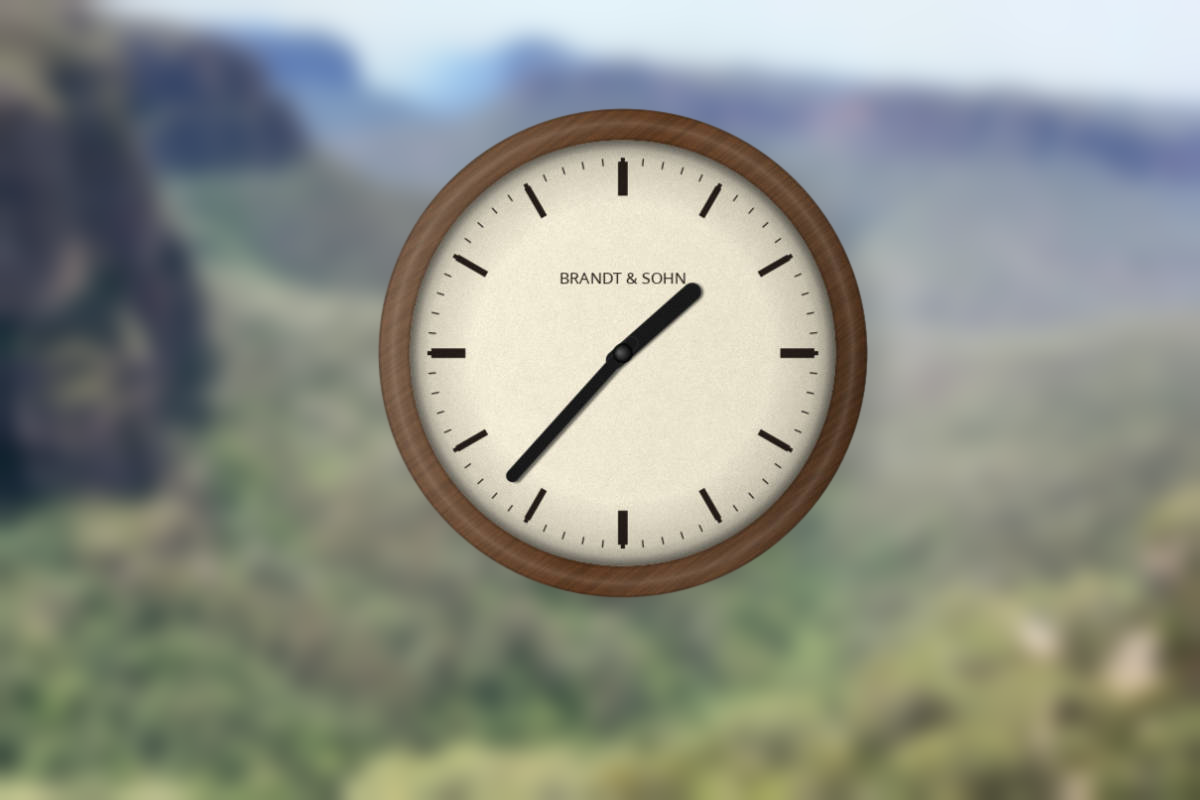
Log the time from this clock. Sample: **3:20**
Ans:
**1:37**
